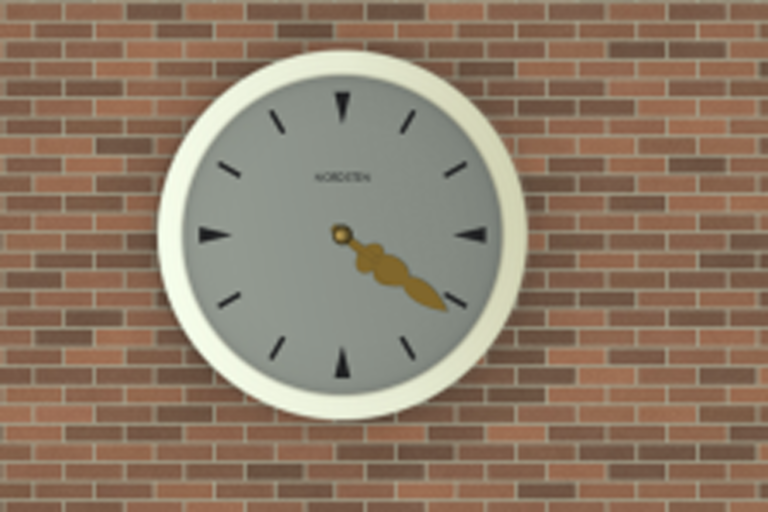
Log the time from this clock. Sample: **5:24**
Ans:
**4:21**
